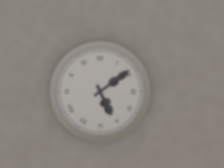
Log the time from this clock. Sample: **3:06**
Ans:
**5:09**
